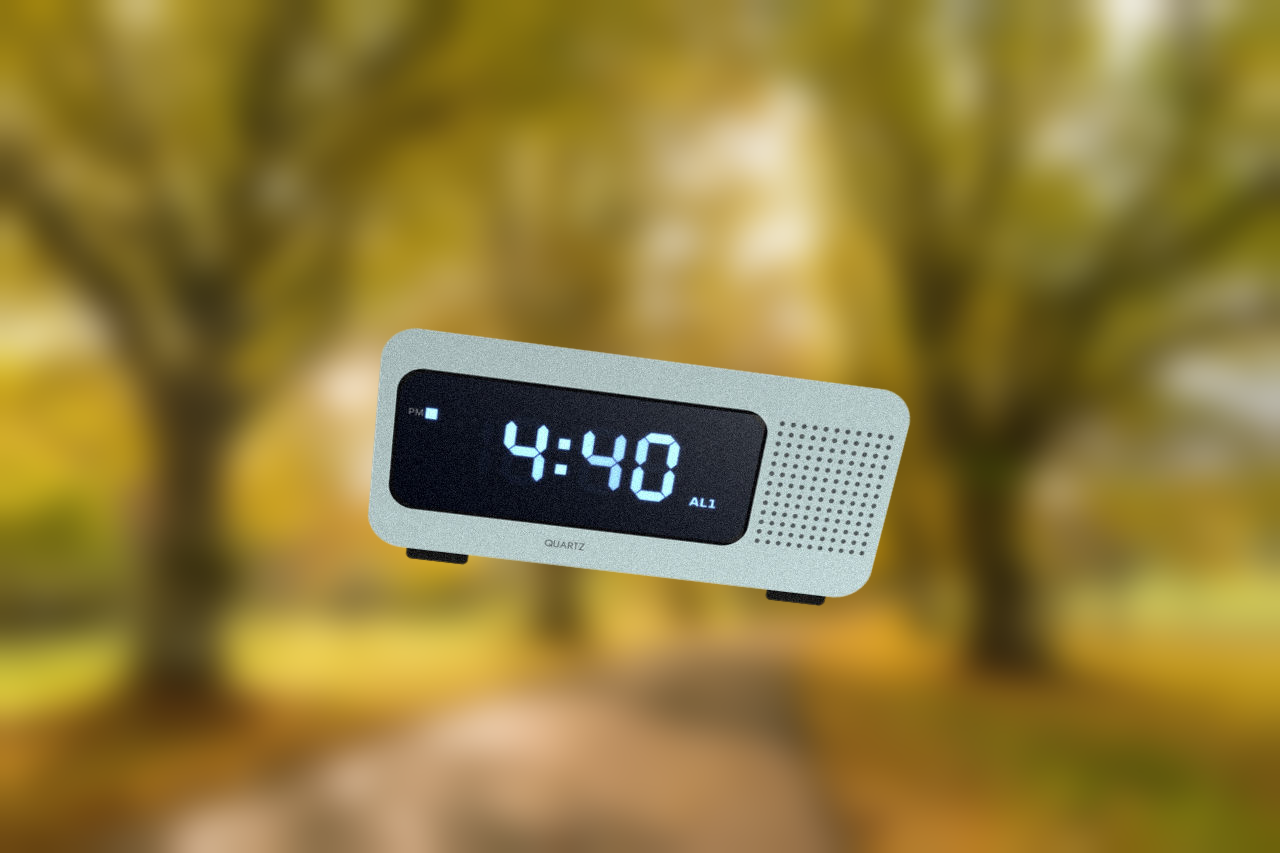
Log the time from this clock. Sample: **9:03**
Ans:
**4:40**
